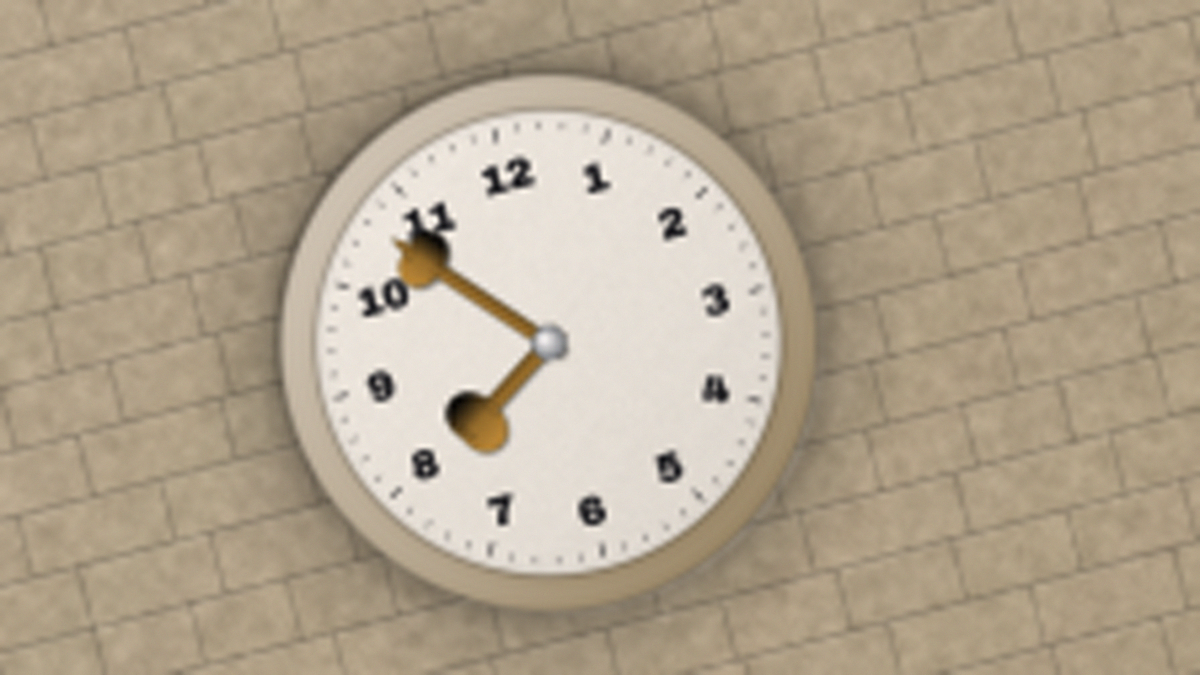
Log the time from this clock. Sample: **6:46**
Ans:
**7:53**
